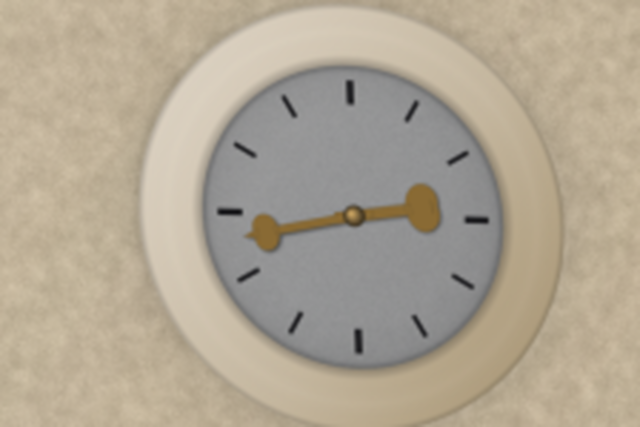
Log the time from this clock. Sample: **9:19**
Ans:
**2:43**
